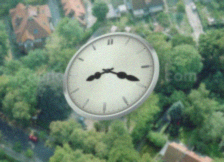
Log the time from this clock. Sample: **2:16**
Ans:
**8:19**
